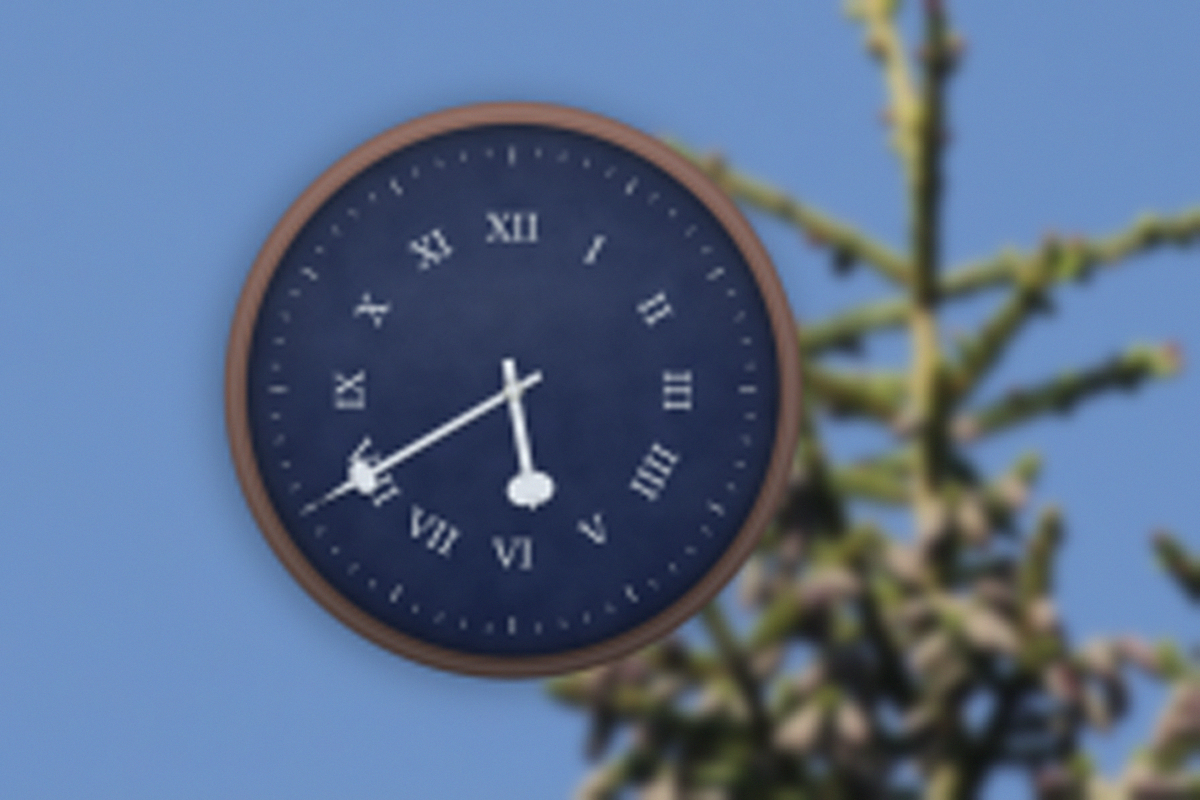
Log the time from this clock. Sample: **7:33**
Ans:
**5:40**
